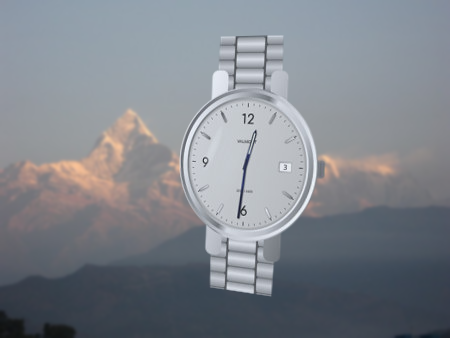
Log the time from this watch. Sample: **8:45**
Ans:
**12:31**
